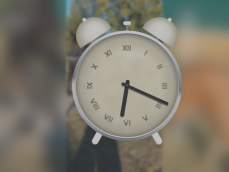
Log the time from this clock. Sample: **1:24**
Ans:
**6:19**
